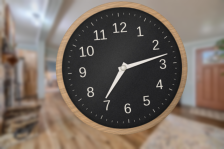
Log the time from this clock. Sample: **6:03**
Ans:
**7:13**
